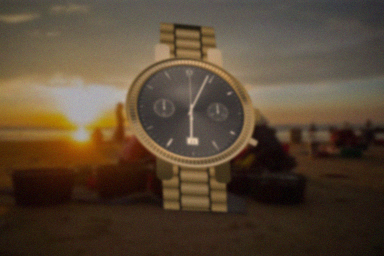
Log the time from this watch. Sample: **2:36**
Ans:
**6:04**
